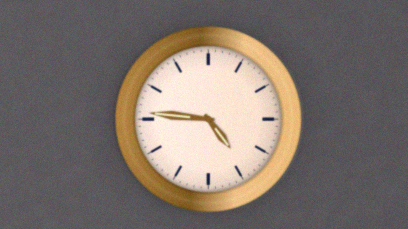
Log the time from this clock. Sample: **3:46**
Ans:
**4:46**
